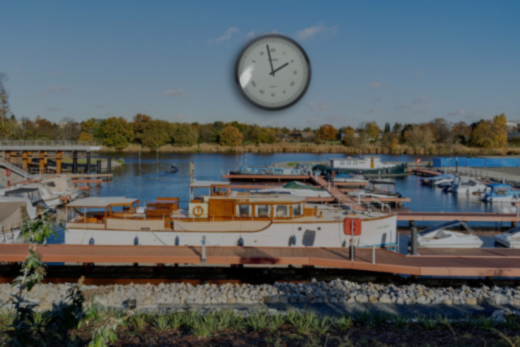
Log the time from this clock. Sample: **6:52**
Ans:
**1:58**
